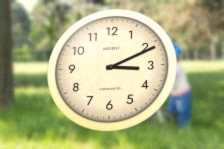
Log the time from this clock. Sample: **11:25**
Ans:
**3:11**
